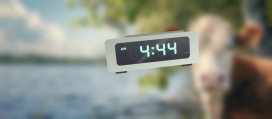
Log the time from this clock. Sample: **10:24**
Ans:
**4:44**
